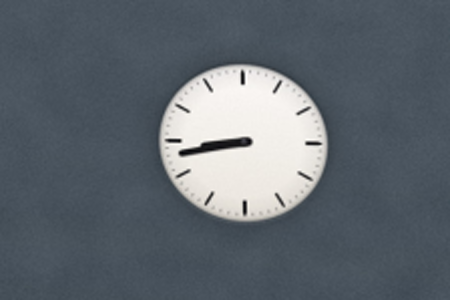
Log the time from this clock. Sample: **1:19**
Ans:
**8:43**
